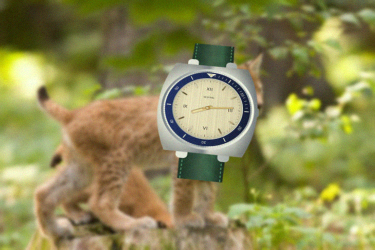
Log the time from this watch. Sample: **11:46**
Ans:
**8:14**
